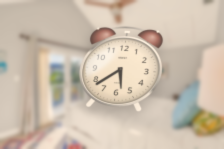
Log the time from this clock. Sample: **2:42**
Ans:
**5:38**
